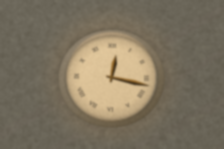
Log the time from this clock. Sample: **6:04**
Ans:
**12:17**
